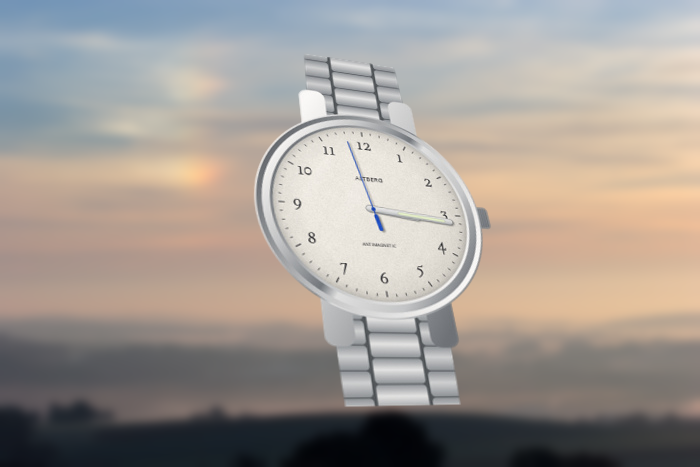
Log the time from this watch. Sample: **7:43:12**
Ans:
**3:15:58**
